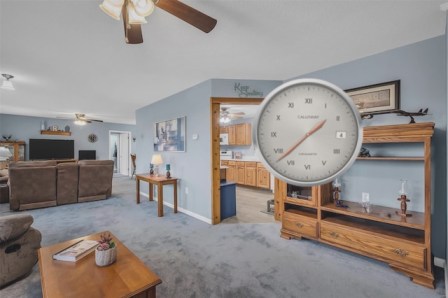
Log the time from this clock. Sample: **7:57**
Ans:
**1:38**
